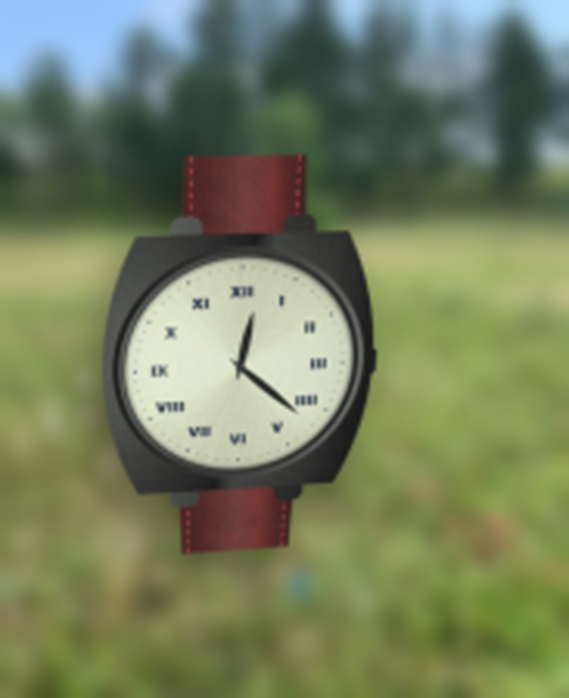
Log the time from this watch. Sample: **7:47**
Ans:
**12:22**
